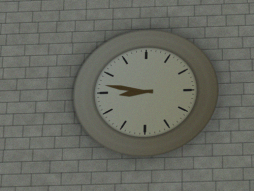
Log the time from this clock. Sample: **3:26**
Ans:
**8:47**
